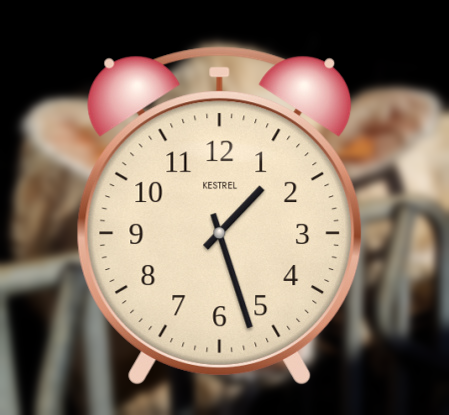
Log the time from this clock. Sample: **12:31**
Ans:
**1:27**
